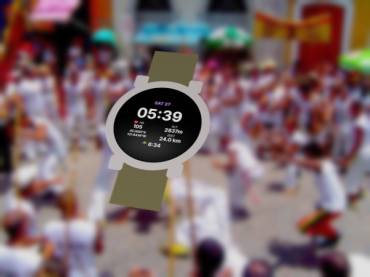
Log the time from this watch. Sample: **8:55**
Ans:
**5:39**
